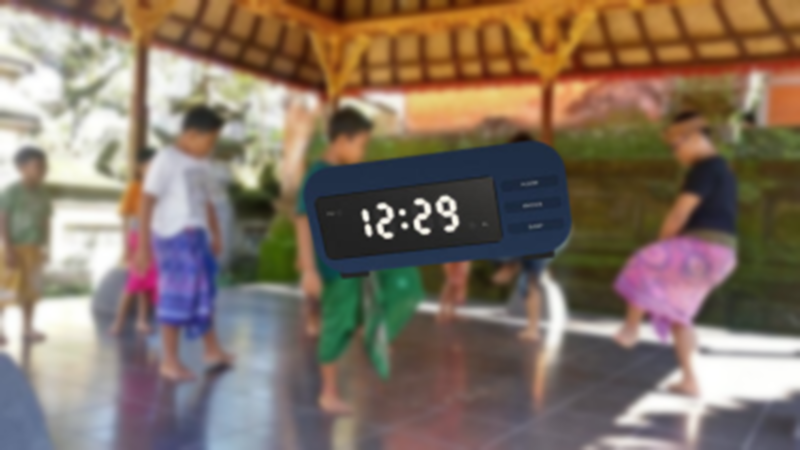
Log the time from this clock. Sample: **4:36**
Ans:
**12:29**
